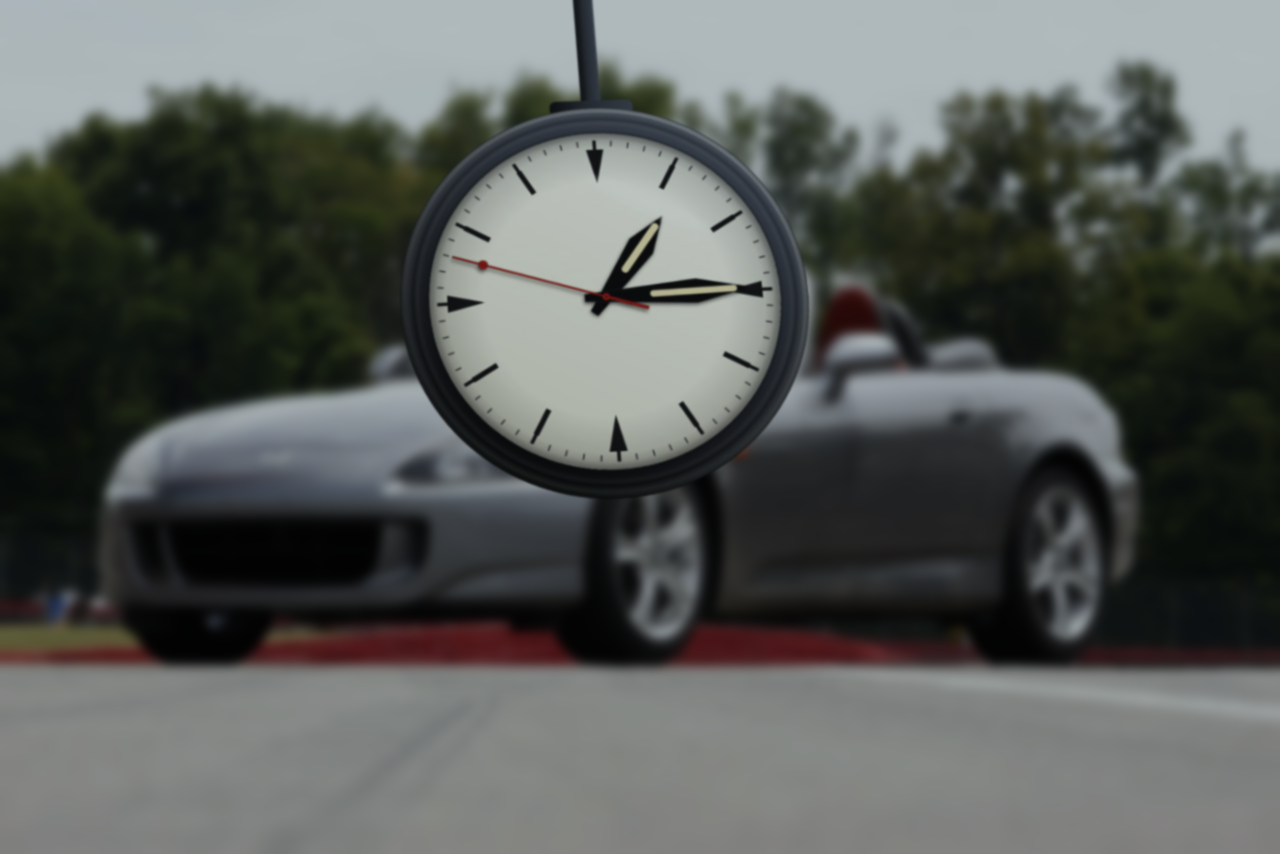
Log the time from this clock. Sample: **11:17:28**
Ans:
**1:14:48**
